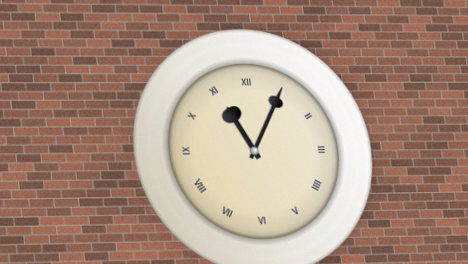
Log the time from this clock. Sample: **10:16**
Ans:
**11:05**
